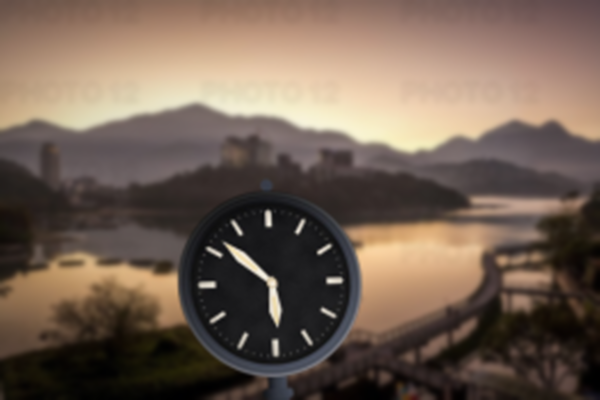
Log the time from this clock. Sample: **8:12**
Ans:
**5:52**
